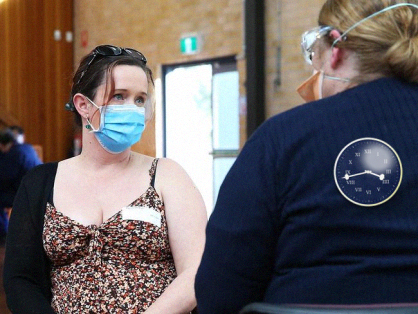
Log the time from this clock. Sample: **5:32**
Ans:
**3:43**
